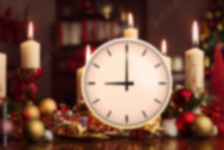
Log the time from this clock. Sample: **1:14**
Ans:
**9:00**
